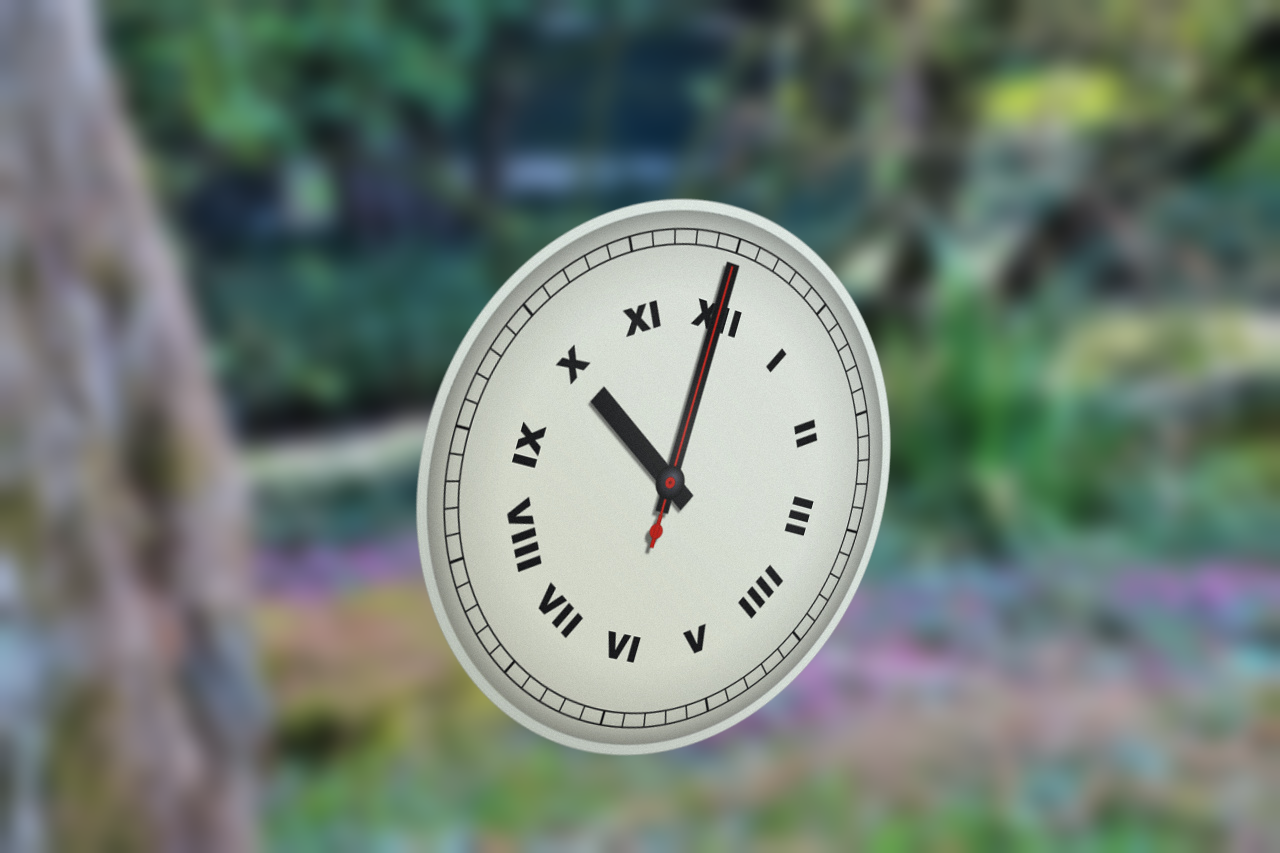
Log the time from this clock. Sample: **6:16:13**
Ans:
**10:00:00**
